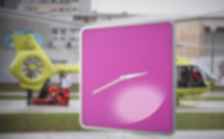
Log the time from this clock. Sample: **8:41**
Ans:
**2:41**
